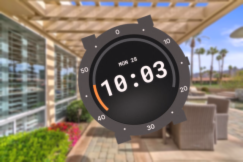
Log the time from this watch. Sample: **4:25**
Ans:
**10:03**
